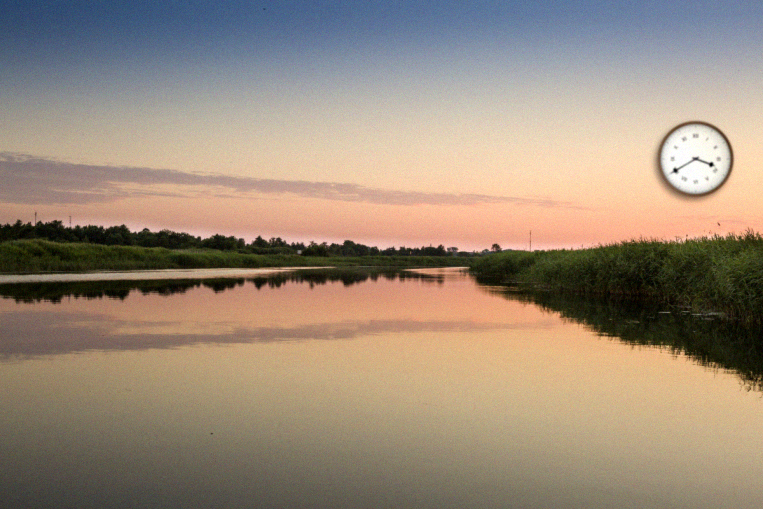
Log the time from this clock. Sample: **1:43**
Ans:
**3:40**
